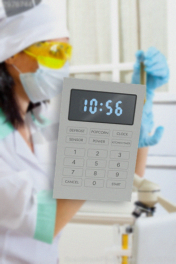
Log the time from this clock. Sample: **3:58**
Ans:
**10:56**
